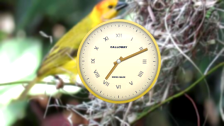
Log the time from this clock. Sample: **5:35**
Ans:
**7:11**
